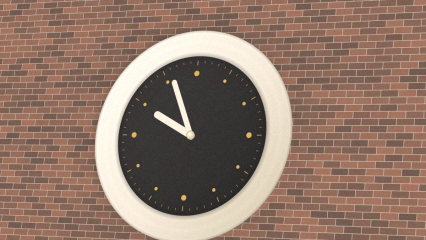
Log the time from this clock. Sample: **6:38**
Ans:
**9:56**
